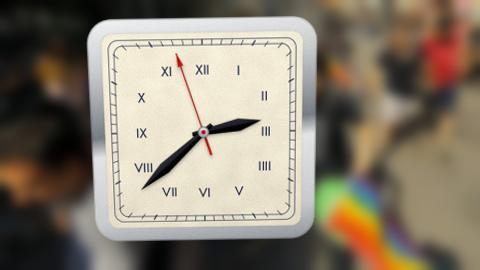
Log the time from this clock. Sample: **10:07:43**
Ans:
**2:37:57**
